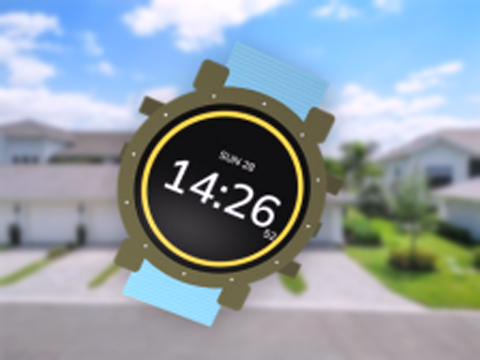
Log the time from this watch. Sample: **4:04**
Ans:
**14:26**
